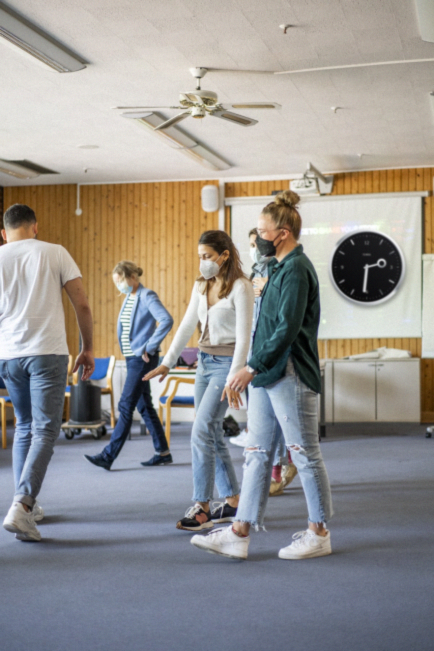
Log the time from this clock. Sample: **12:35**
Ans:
**2:31**
